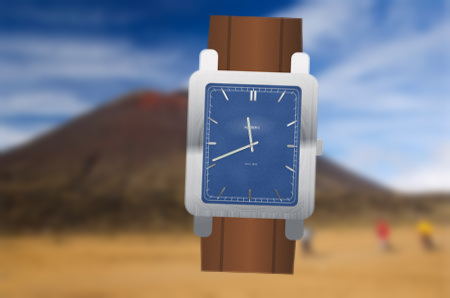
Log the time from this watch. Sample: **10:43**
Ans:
**11:41**
